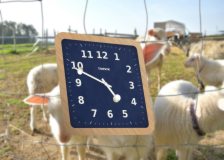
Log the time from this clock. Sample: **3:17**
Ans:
**4:49**
